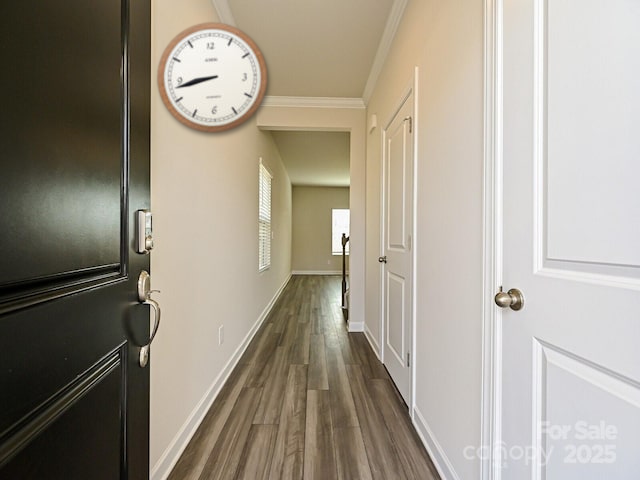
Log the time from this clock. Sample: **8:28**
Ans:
**8:43**
